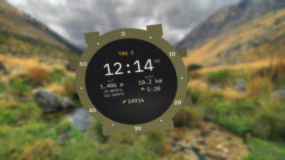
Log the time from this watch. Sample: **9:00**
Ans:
**12:14**
